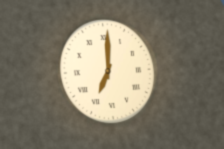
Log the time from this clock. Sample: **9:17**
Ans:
**7:01**
